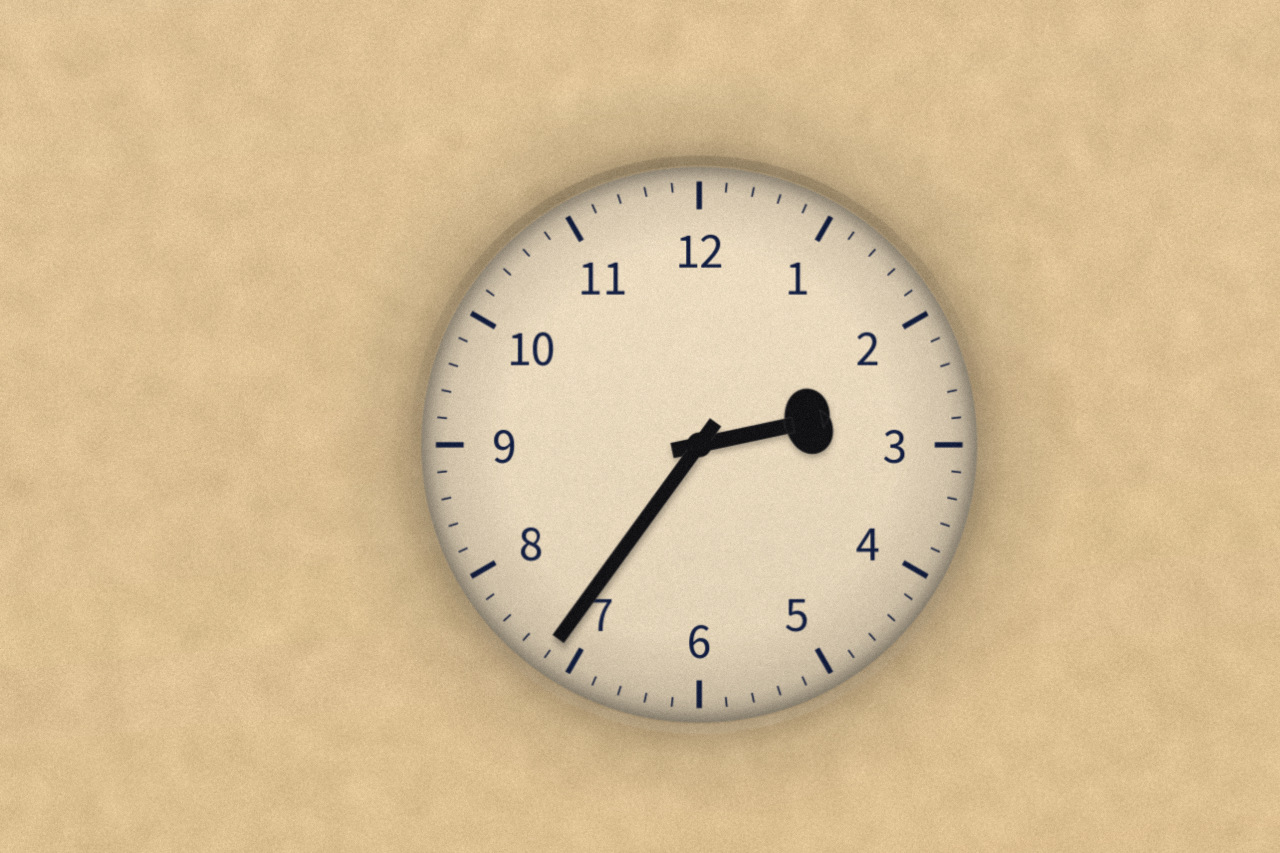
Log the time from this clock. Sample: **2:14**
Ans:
**2:36**
